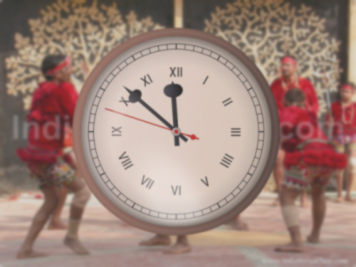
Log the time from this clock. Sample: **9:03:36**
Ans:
**11:51:48**
